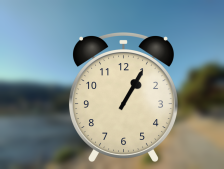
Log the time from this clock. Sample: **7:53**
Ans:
**1:05**
